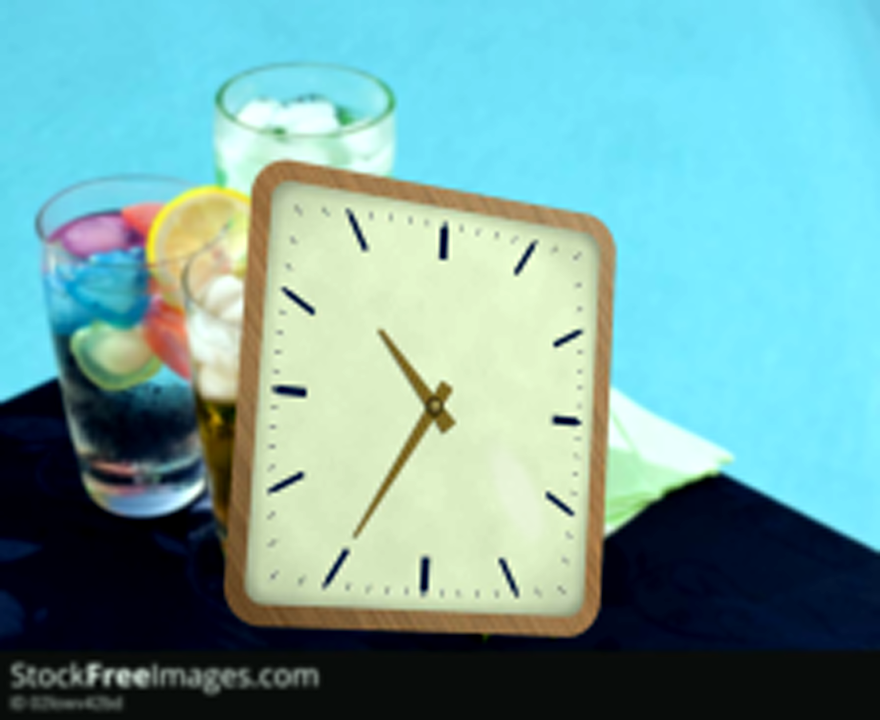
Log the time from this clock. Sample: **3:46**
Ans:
**10:35**
